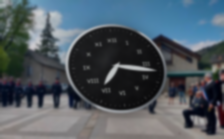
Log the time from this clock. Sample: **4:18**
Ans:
**7:17**
